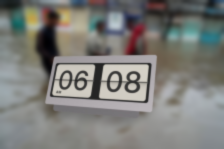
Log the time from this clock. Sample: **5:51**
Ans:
**6:08**
